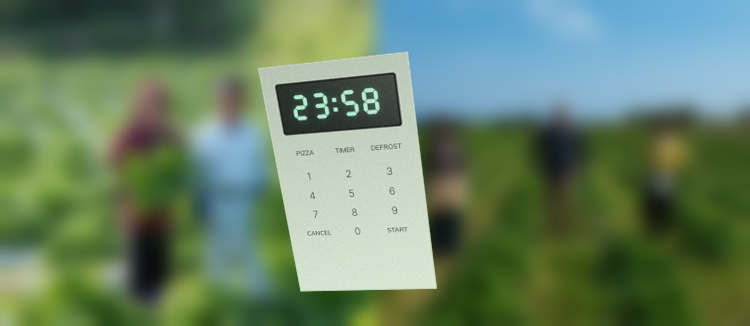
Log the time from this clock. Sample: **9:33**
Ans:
**23:58**
